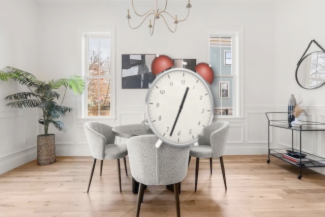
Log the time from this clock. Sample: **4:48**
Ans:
**12:33**
